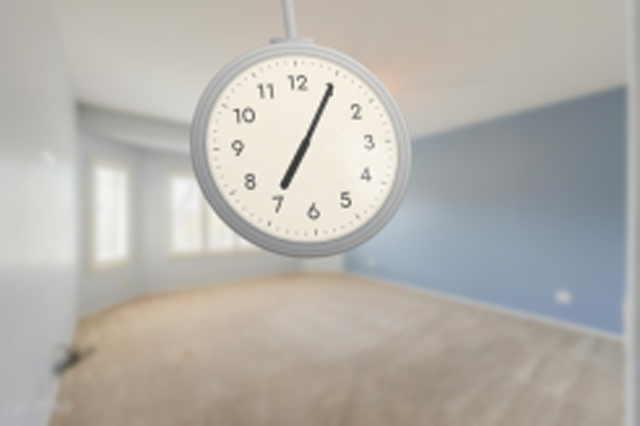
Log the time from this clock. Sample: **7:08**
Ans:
**7:05**
